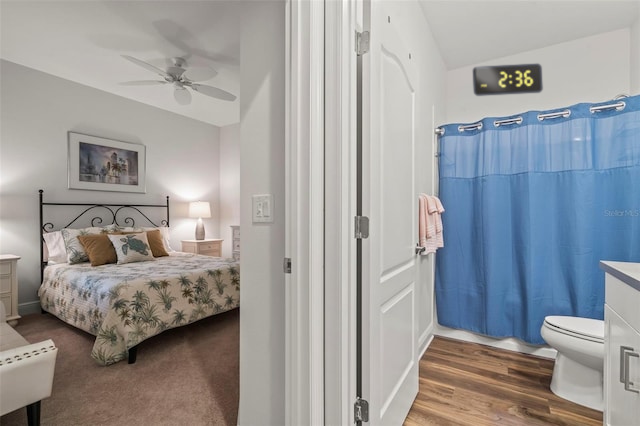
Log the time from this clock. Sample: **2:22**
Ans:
**2:36**
